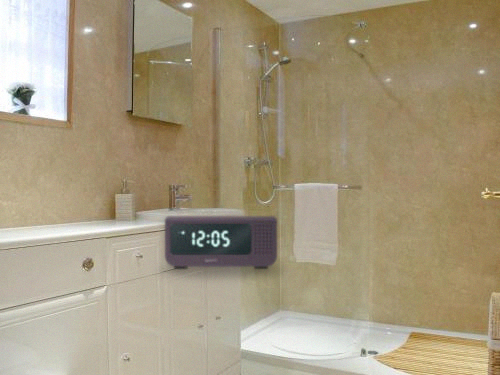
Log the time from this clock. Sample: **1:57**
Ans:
**12:05**
